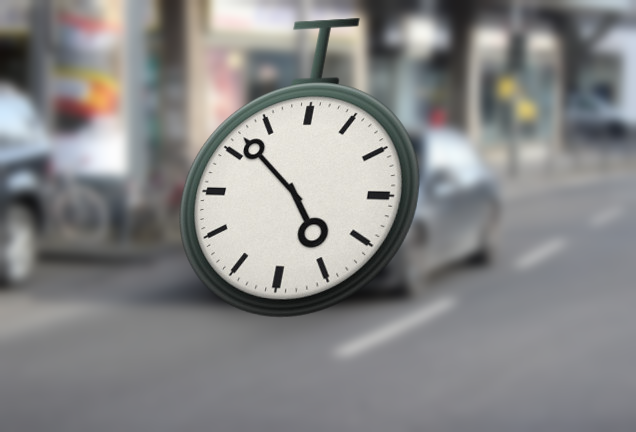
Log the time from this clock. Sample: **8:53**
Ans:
**4:52**
